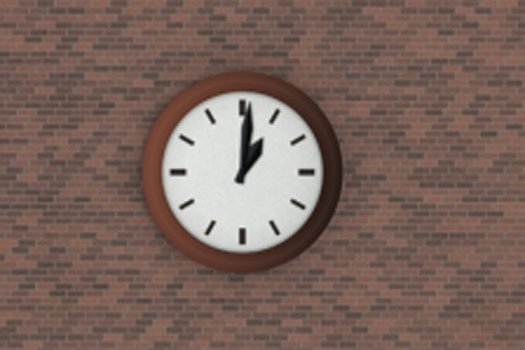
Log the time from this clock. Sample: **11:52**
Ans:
**1:01**
